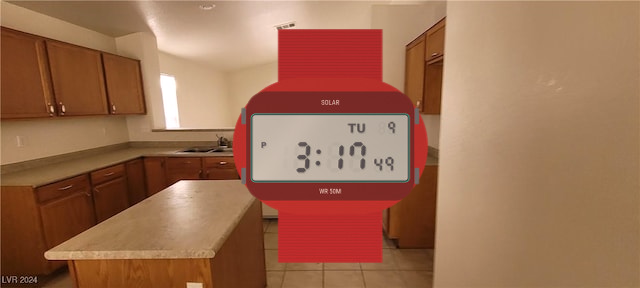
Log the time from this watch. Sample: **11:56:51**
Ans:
**3:17:49**
